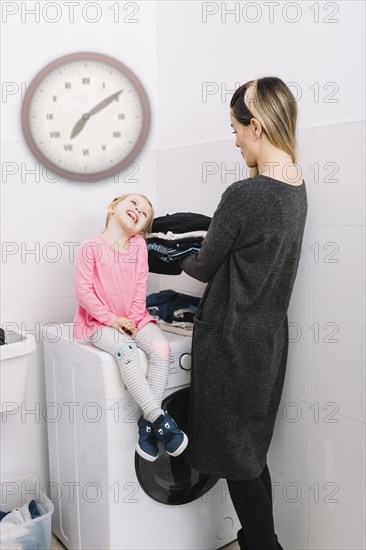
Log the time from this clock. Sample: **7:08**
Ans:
**7:09**
